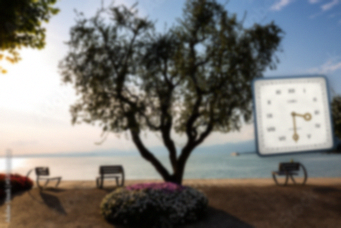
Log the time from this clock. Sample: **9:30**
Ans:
**3:30**
